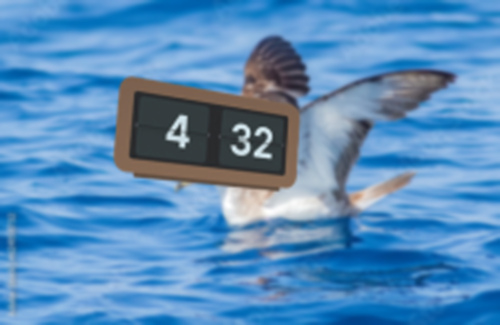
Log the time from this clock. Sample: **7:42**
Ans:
**4:32**
